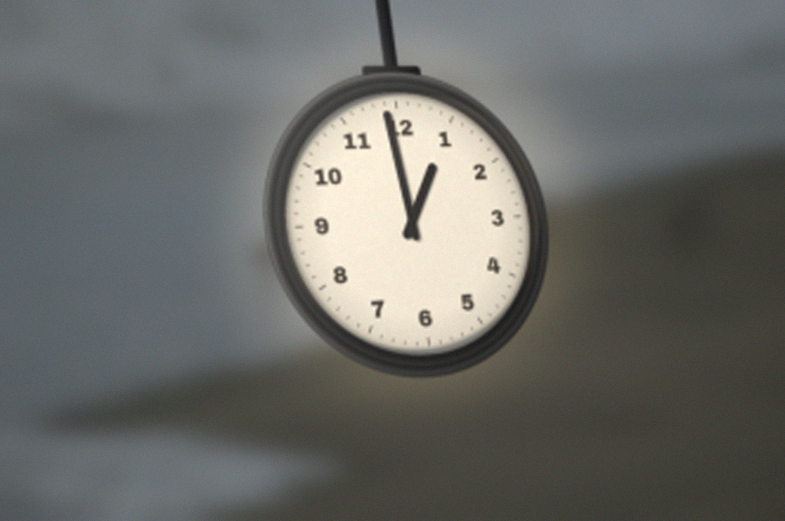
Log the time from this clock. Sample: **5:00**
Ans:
**12:59**
